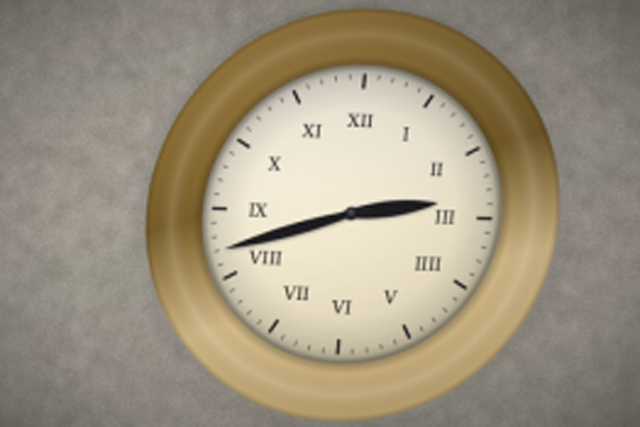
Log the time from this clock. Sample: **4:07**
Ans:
**2:42**
